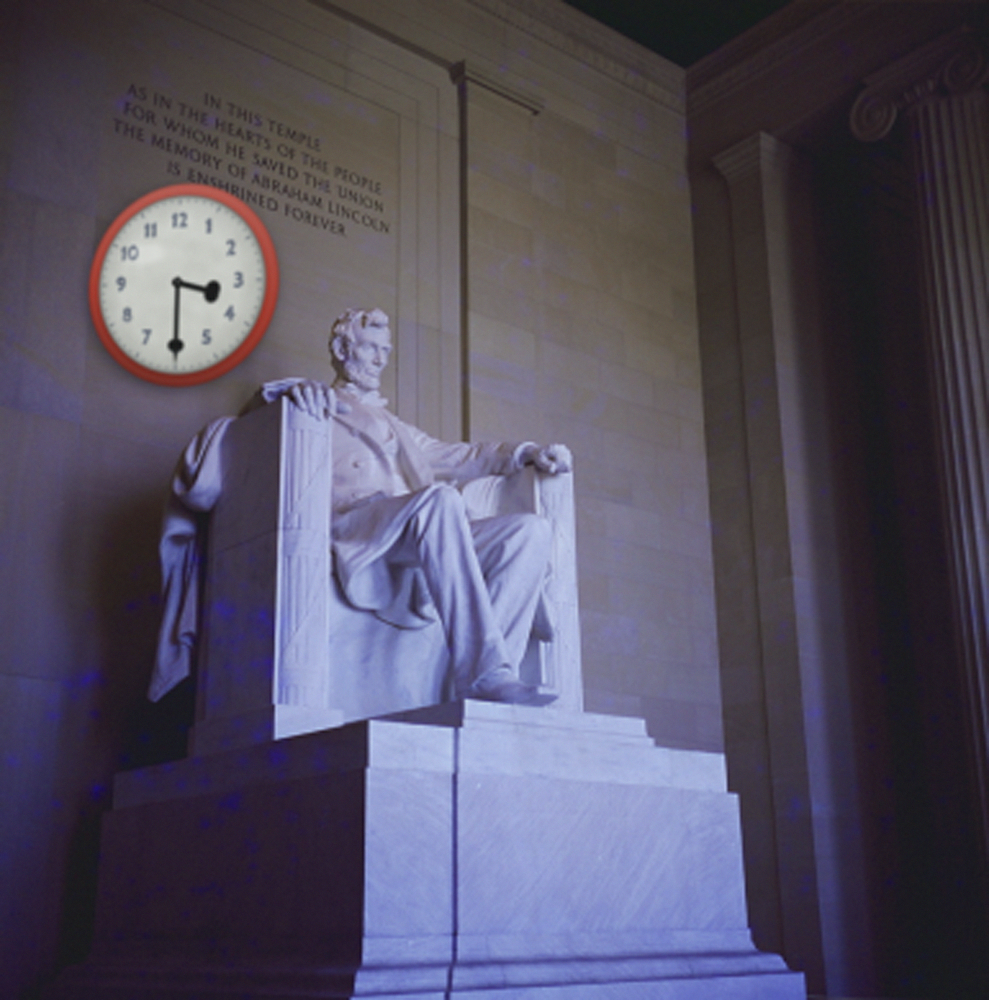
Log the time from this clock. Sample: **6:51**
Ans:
**3:30**
